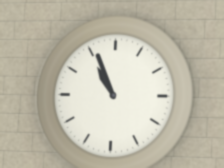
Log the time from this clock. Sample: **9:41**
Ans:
**10:56**
